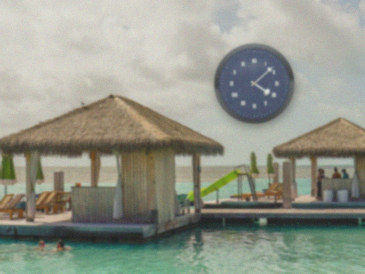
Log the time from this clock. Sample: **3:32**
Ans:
**4:08**
